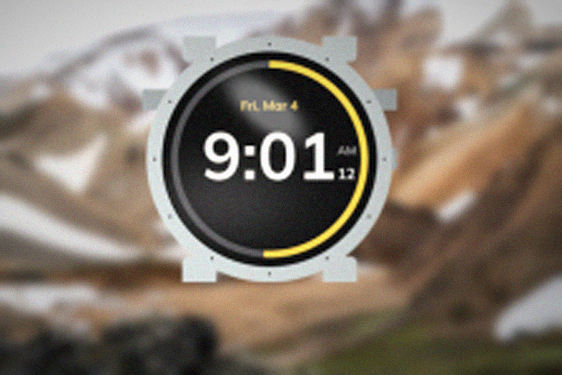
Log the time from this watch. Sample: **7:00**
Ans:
**9:01**
